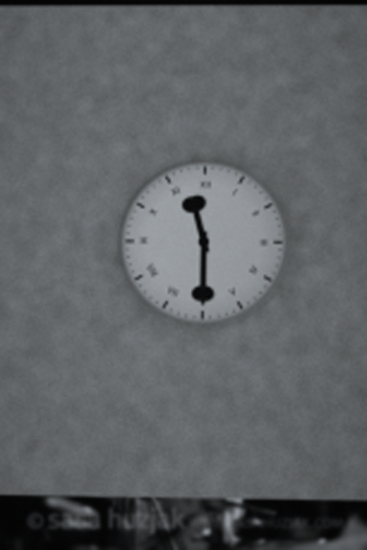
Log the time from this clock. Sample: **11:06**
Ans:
**11:30**
